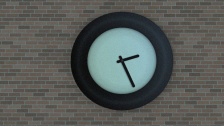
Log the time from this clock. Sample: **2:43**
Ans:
**2:26**
